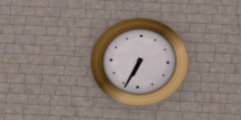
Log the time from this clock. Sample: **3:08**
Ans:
**6:34**
